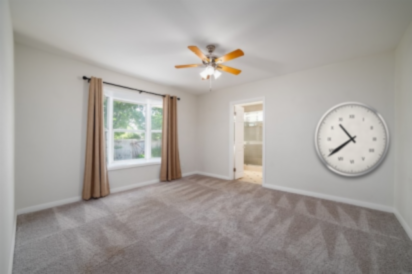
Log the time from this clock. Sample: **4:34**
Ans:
**10:39**
